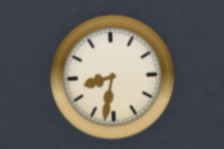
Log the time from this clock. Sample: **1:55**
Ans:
**8:32**
